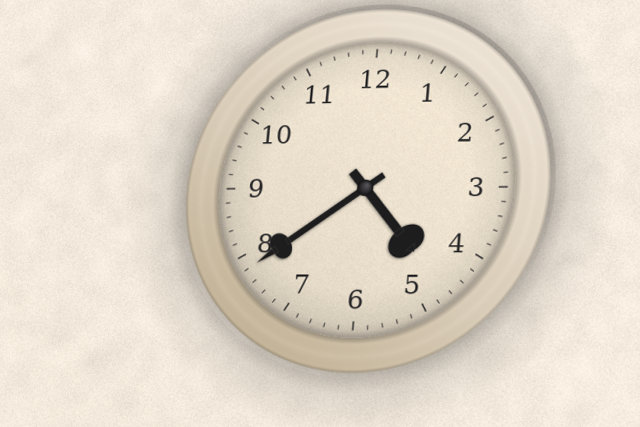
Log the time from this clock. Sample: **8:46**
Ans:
**4:39**
